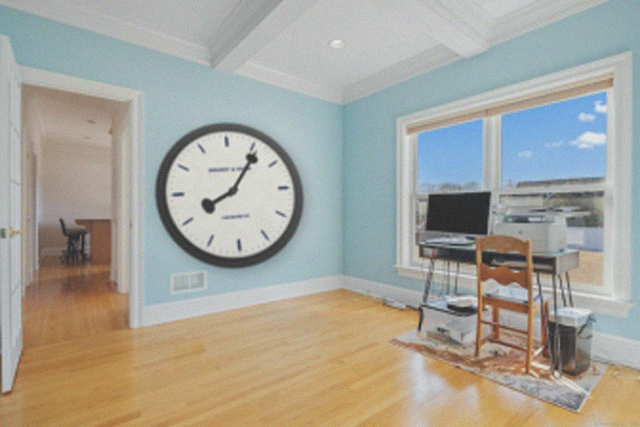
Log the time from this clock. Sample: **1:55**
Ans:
**8:06**
